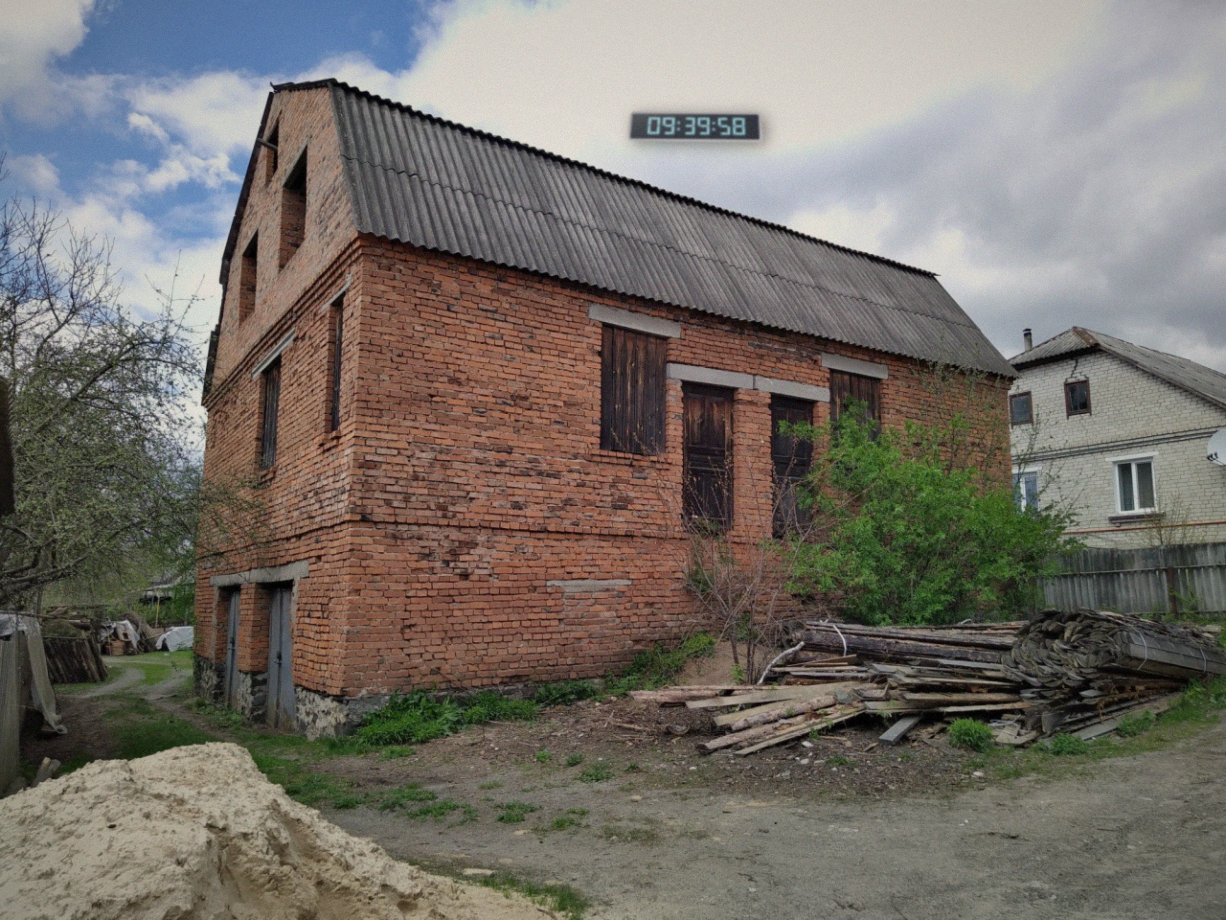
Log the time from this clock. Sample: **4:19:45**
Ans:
**9:39:58**
